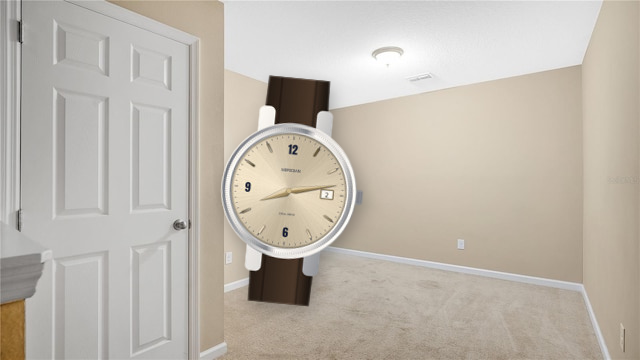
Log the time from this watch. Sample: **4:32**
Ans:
**8:13**
